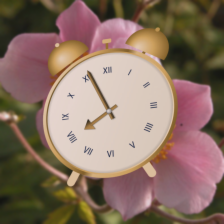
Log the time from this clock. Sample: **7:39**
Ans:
**7:56**
